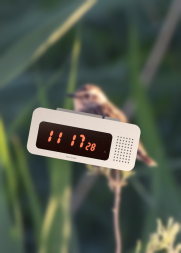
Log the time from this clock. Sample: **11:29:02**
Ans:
**11:17:28**
